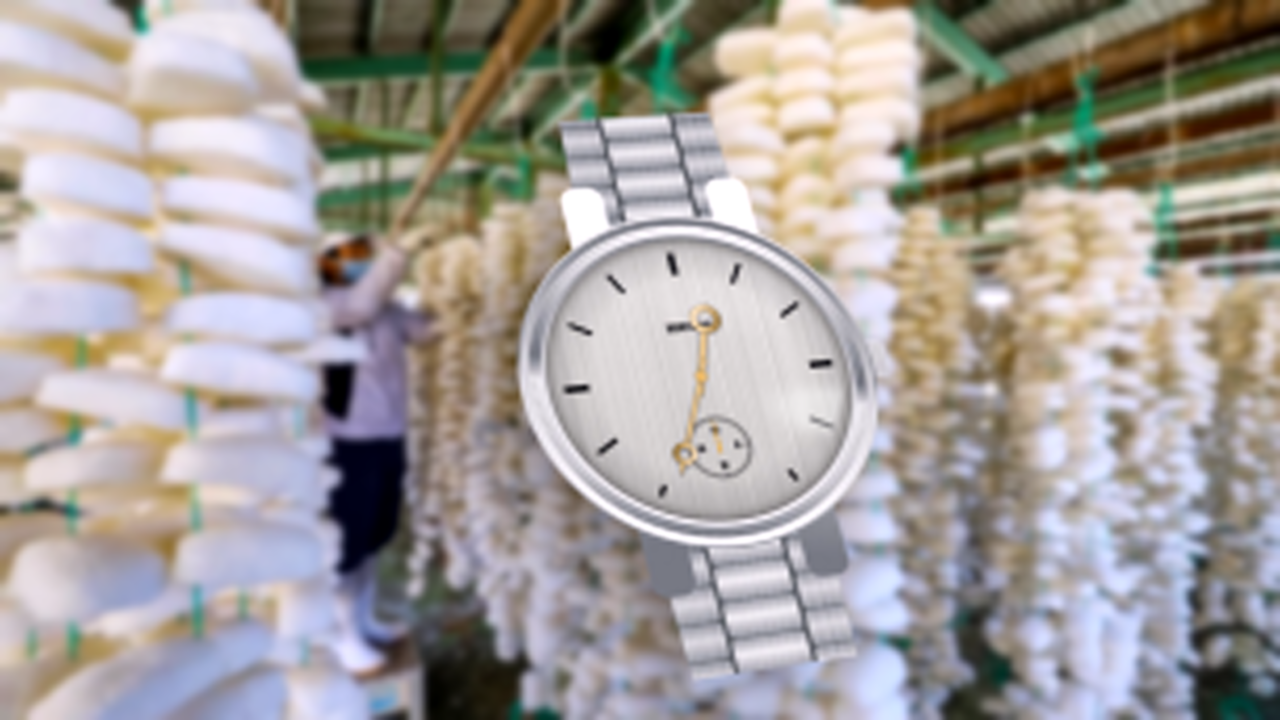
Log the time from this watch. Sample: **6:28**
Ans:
**12:34**
